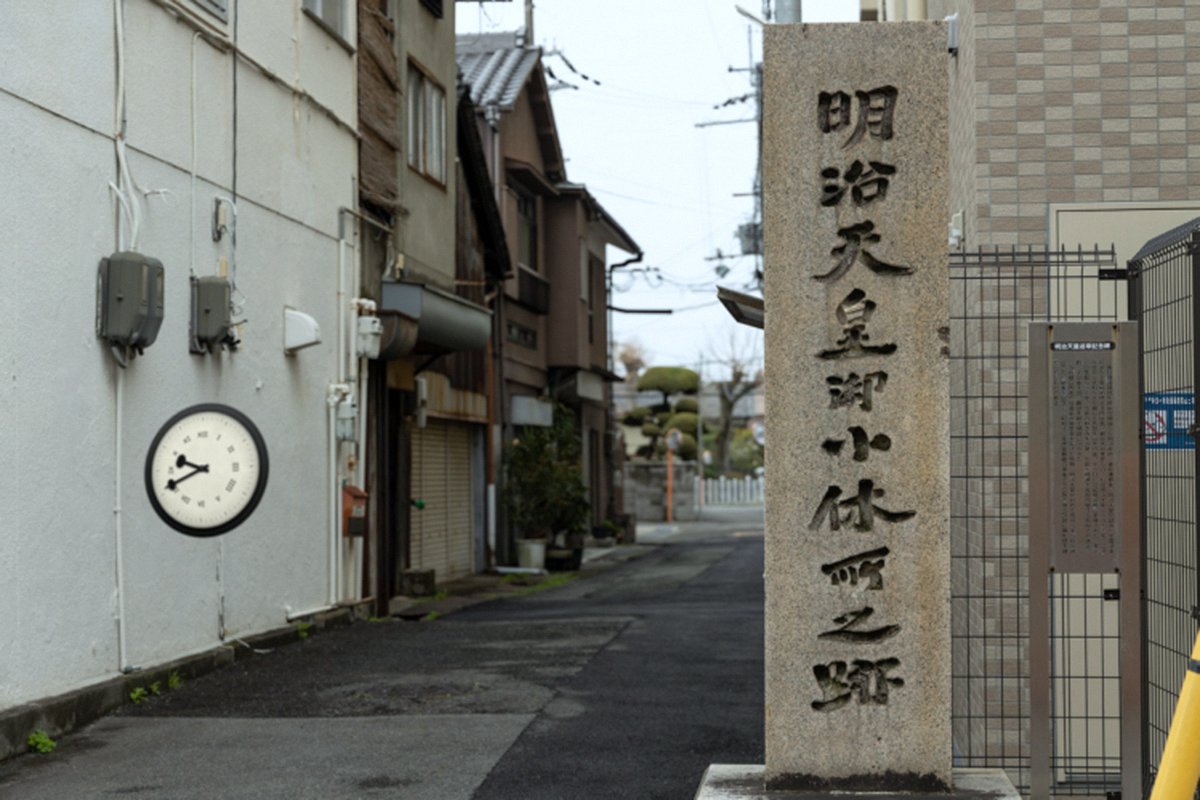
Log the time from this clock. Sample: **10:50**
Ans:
**9:41**
